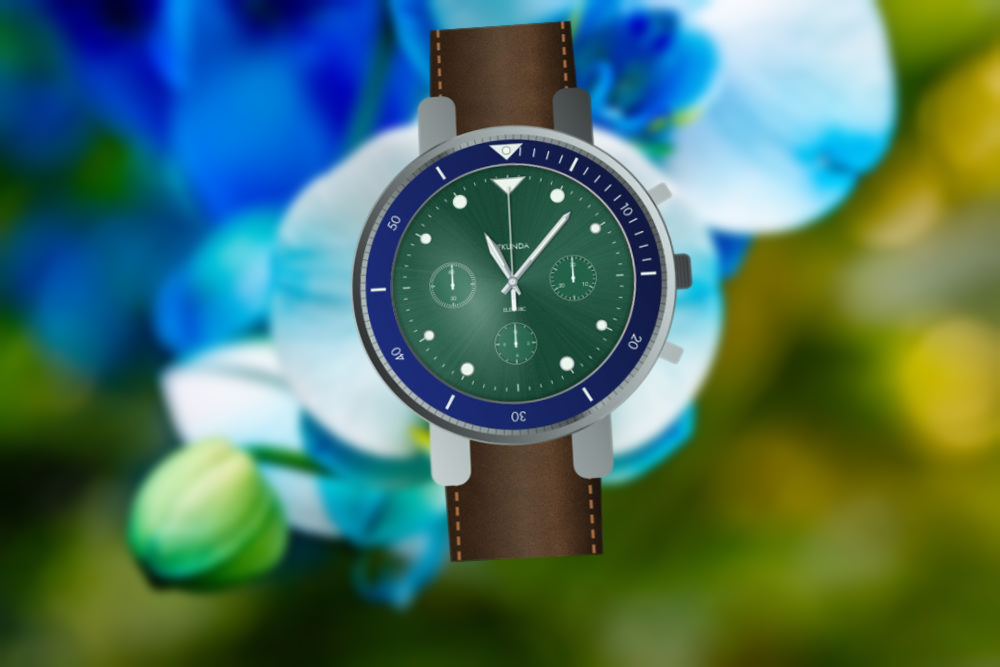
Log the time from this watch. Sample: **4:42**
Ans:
**11:07**
